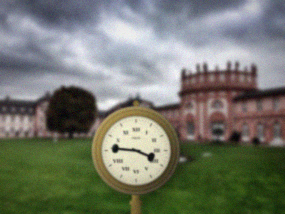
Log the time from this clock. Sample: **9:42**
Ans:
**3:46**
